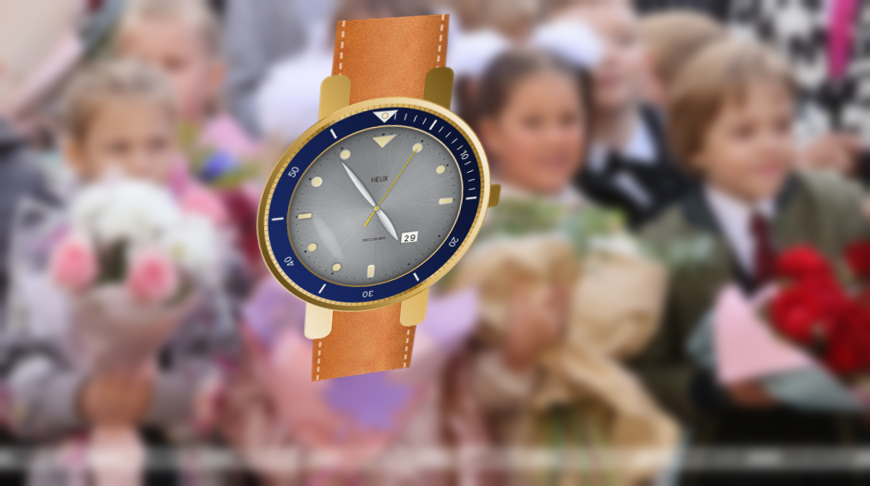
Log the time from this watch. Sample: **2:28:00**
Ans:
**4:54:05**
